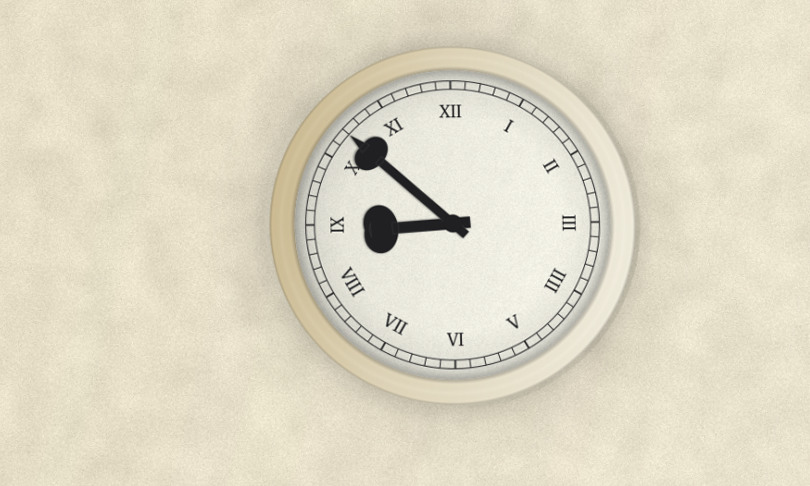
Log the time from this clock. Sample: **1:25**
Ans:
**8:52**
